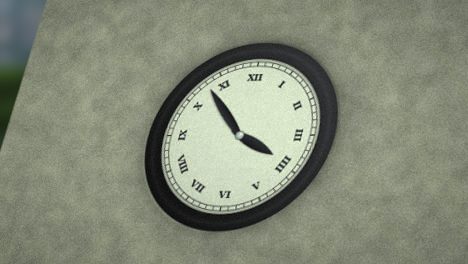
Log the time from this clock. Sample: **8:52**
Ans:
**3:53**
